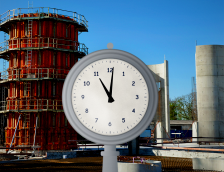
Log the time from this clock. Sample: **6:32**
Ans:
**11:01**
